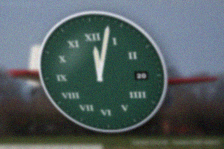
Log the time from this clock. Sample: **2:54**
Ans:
**12:03**
